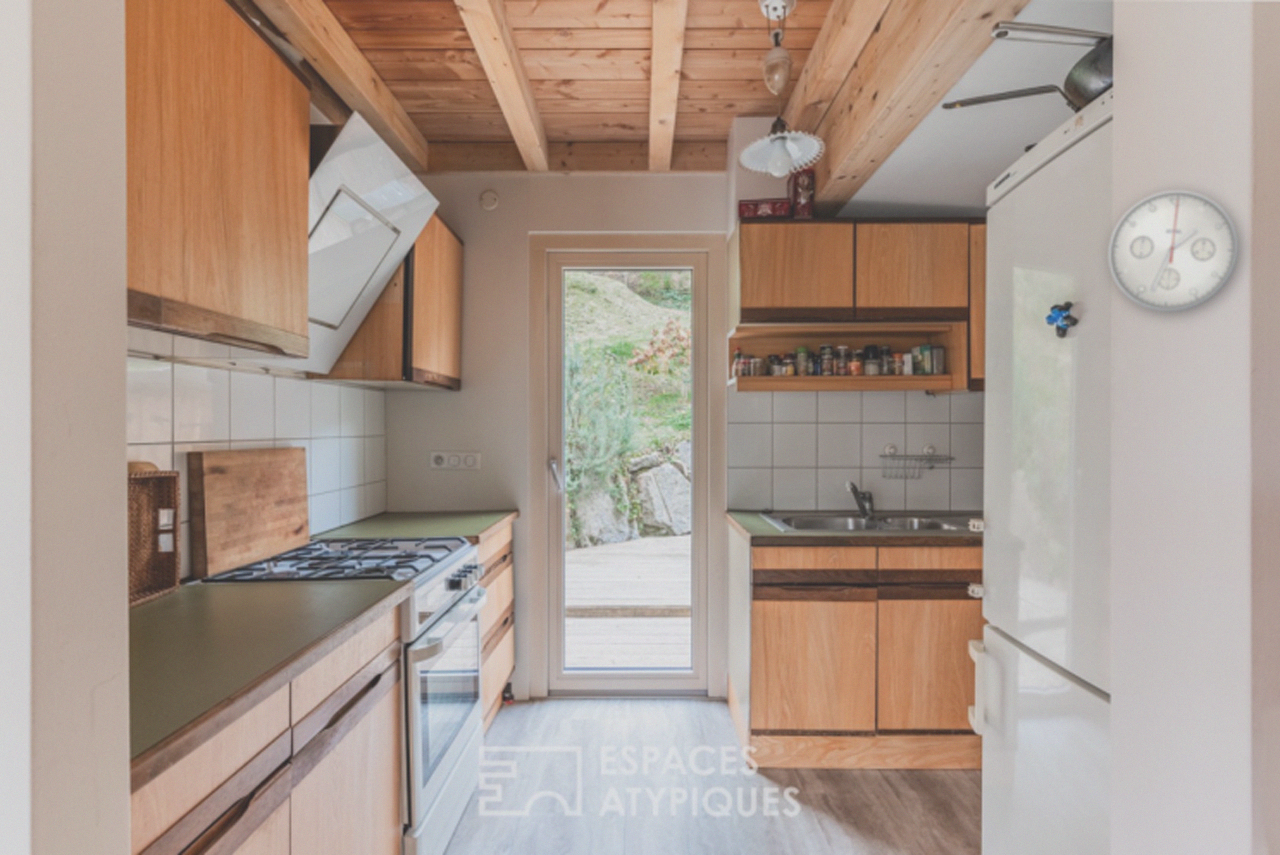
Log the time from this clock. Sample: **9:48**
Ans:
**1:33**
